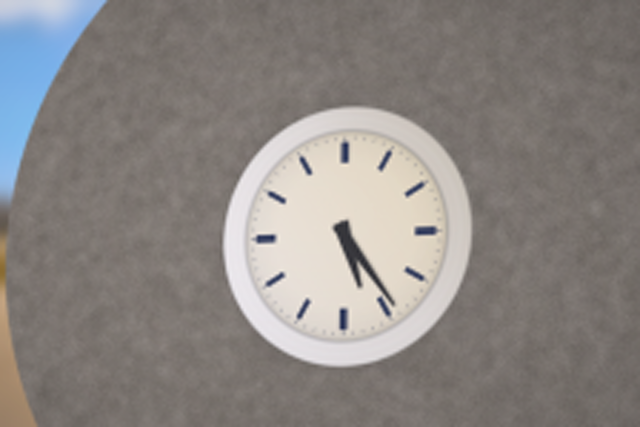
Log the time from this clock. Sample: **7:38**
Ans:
**5:24**
